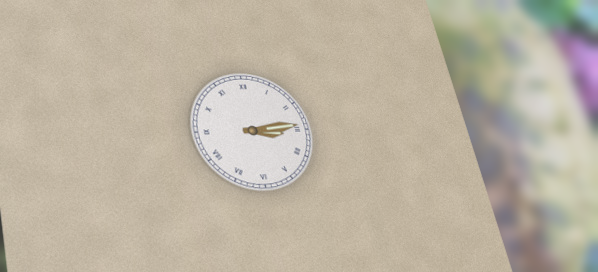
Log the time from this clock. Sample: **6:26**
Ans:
**3:14**
